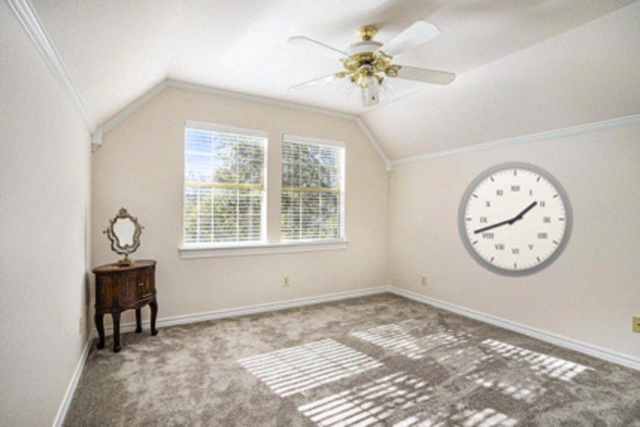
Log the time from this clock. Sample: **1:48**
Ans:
**1:42**
